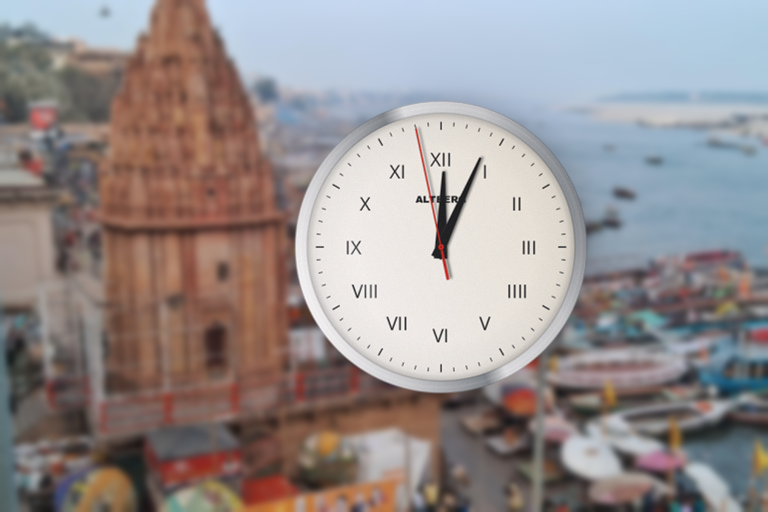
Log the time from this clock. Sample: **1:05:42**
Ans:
**12:03:58**
